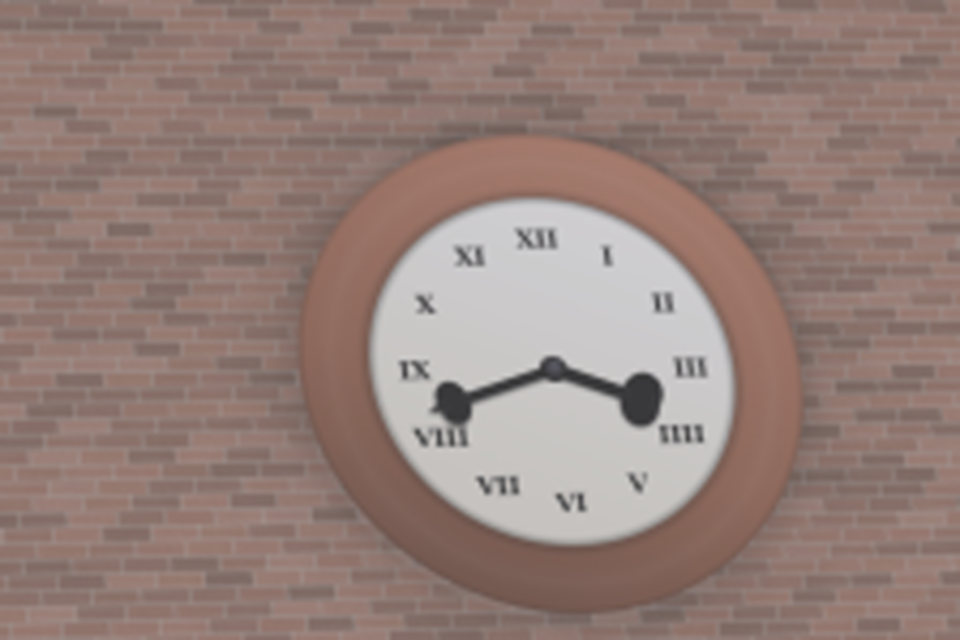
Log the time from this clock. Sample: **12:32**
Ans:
**3:42**
